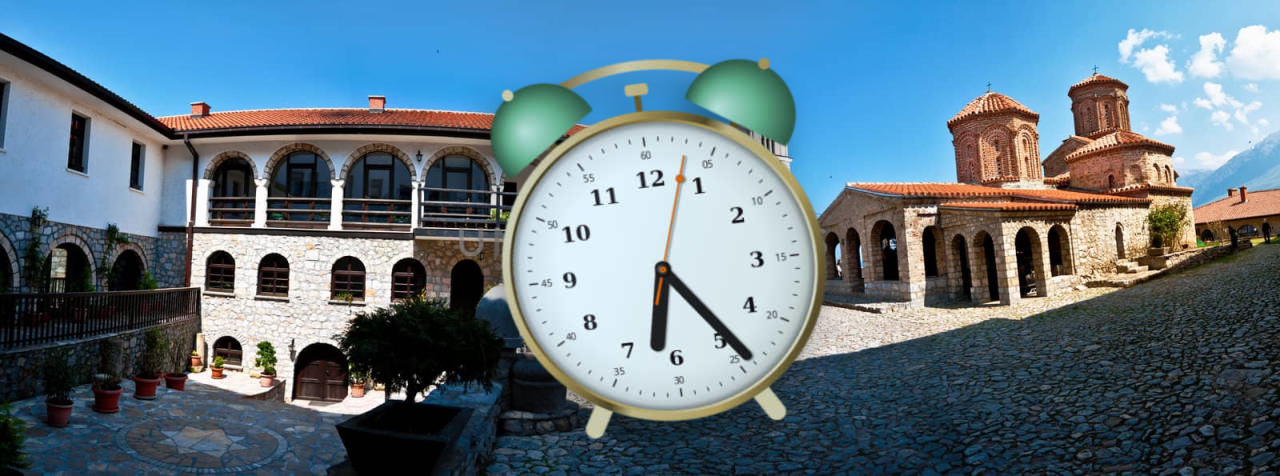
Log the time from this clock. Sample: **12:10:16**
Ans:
**6:24:03**
